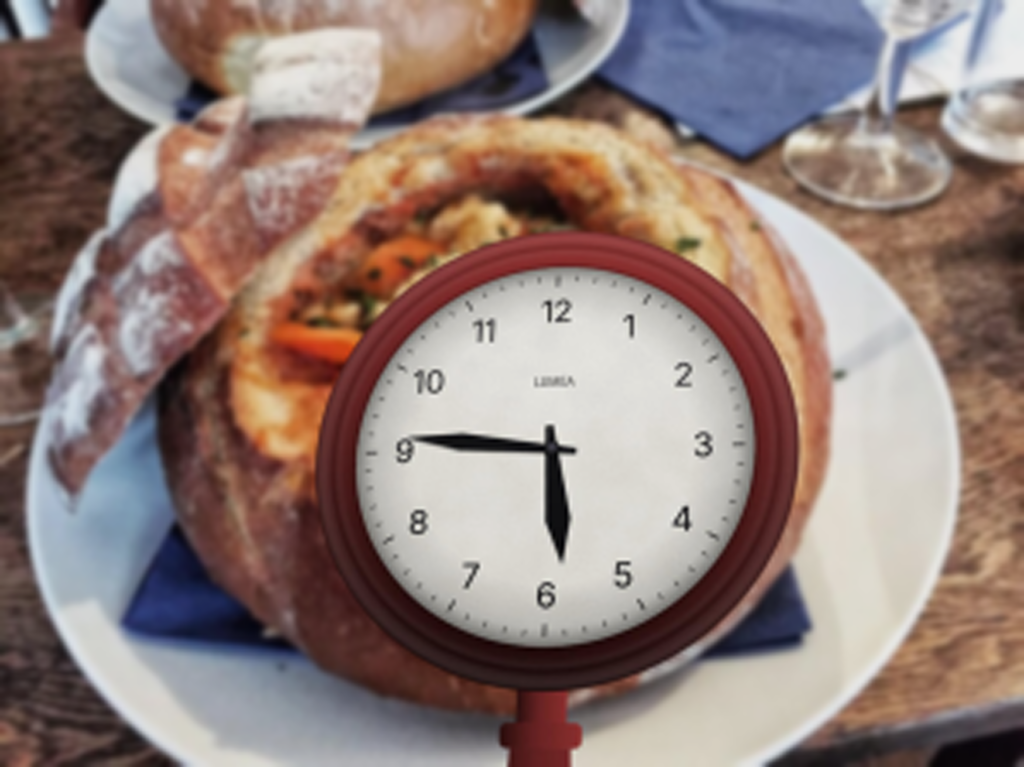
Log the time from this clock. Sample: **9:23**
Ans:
**5:46**
